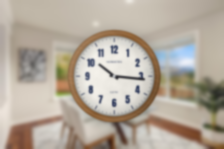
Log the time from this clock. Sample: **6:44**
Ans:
**10:16**
